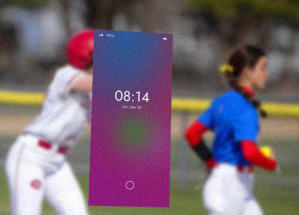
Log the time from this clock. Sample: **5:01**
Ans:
**8:14**
